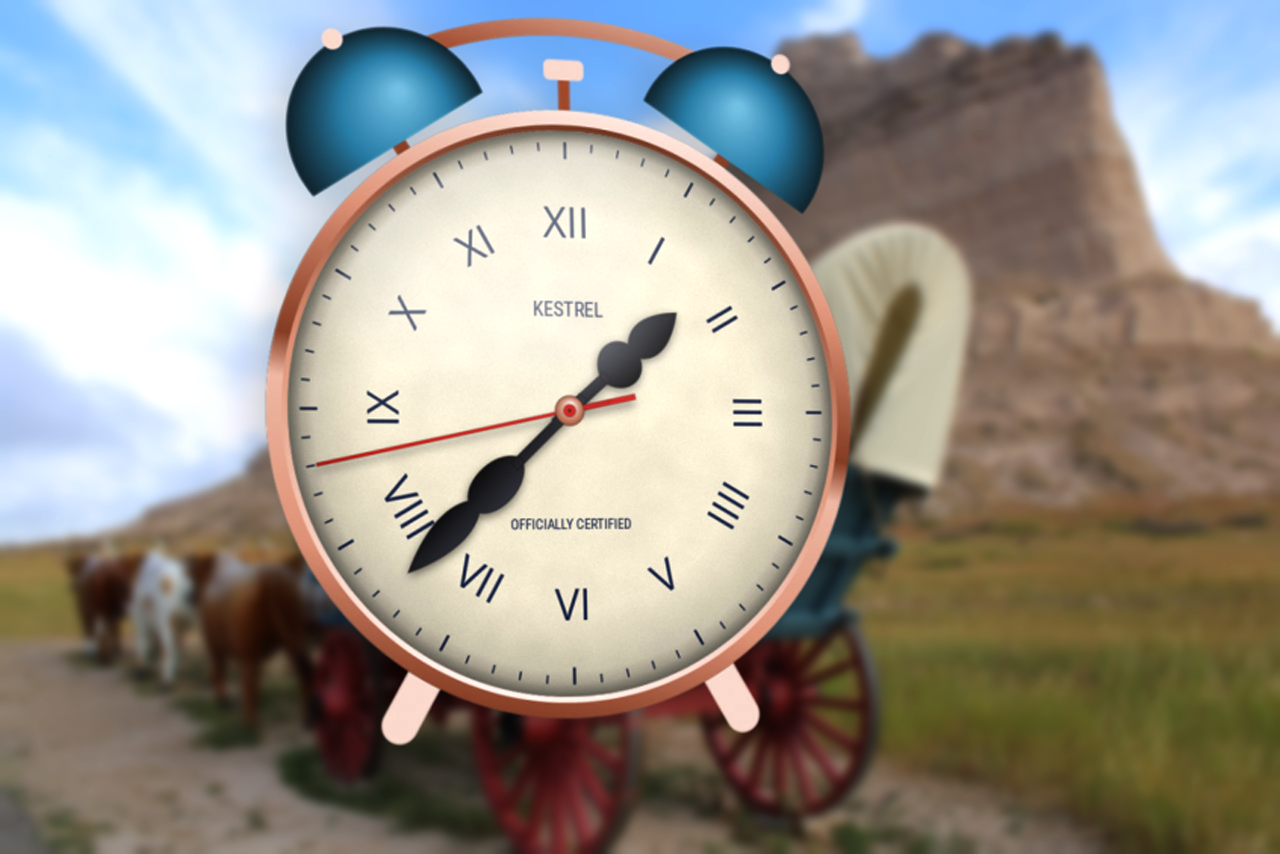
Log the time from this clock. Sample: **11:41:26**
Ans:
**1:37:43**
